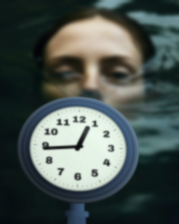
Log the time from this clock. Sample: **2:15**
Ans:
**12:44**
